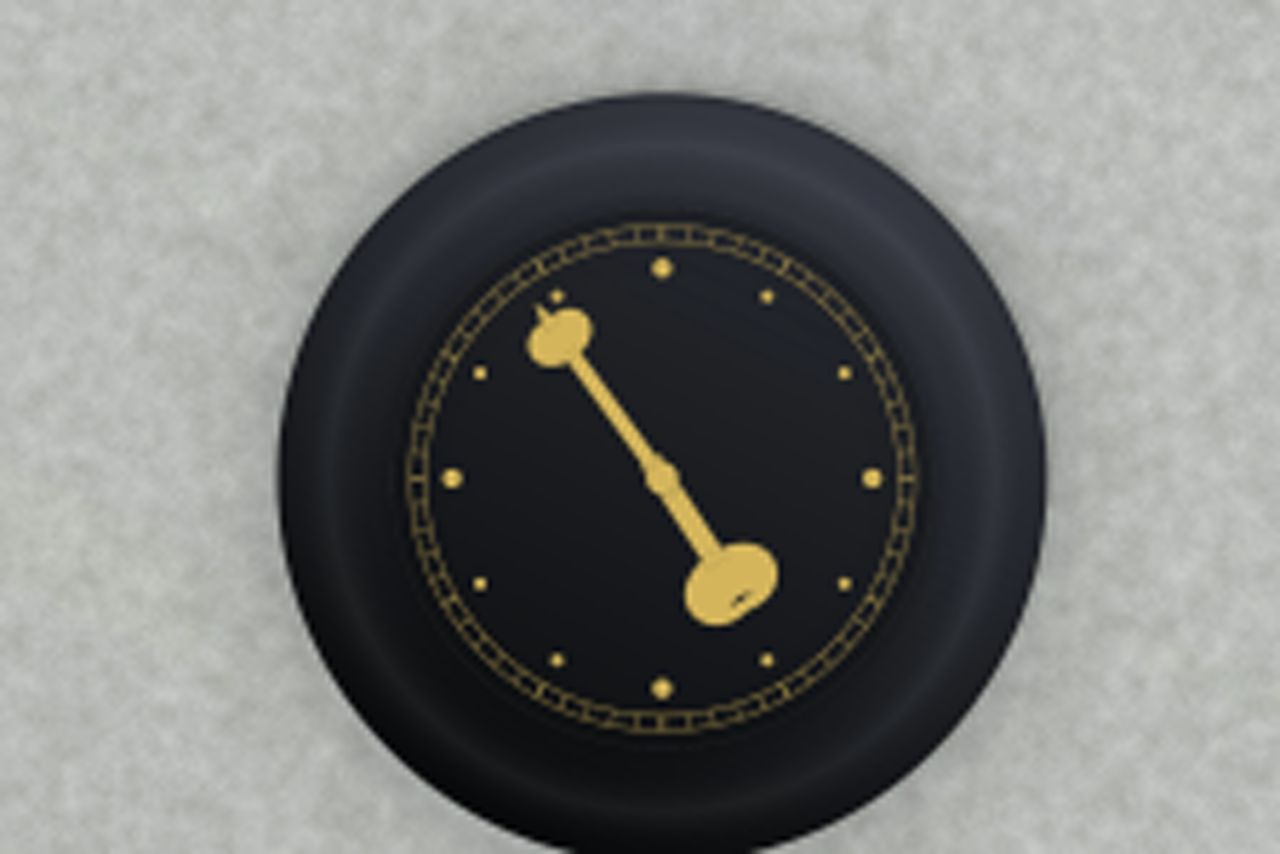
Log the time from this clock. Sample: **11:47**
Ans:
**4:54**
